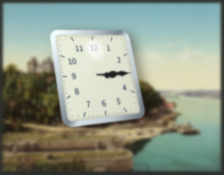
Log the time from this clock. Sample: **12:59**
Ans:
**3:15**
